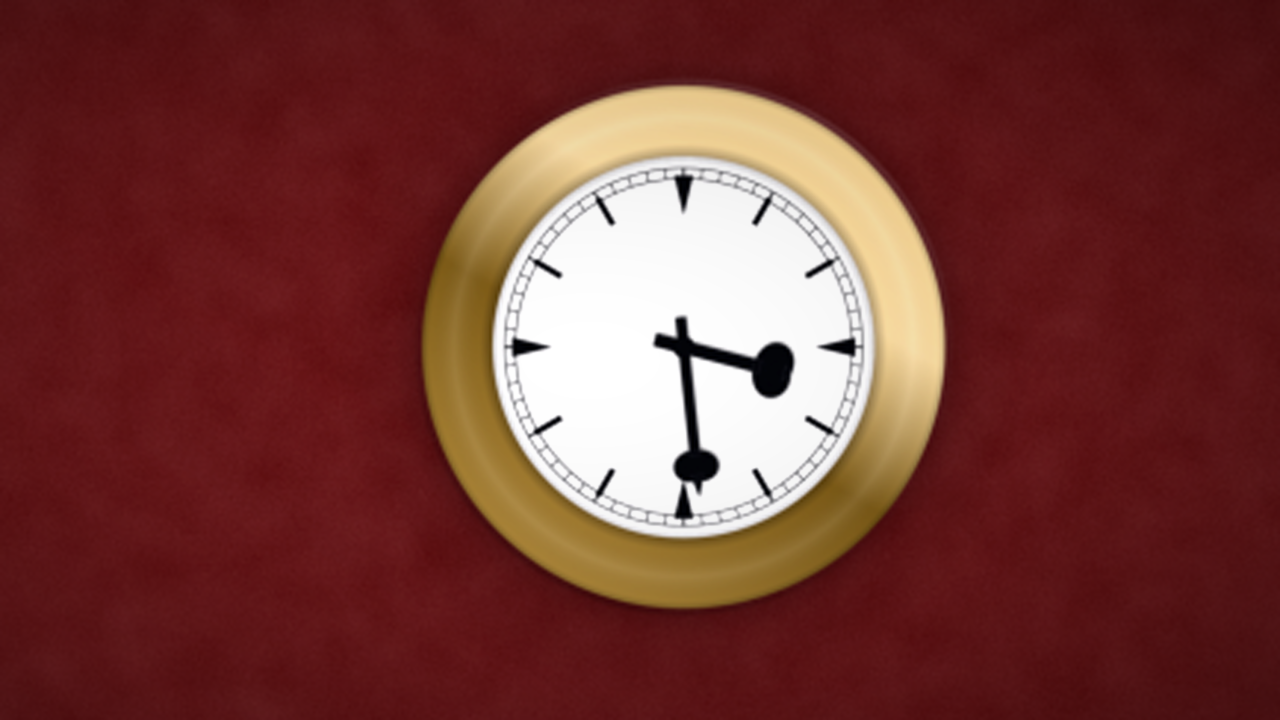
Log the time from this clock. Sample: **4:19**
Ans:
**3:29**
